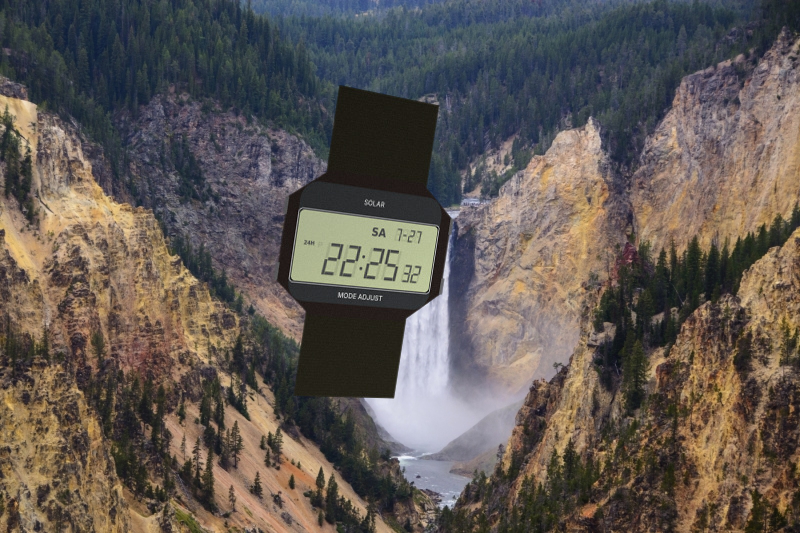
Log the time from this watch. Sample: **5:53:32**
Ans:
**22:25:32**
